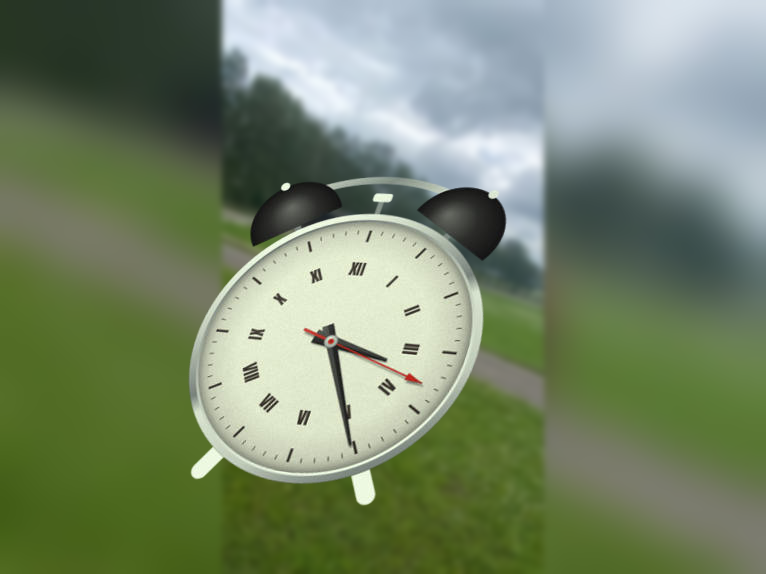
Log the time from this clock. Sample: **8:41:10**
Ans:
**3:25:18**
